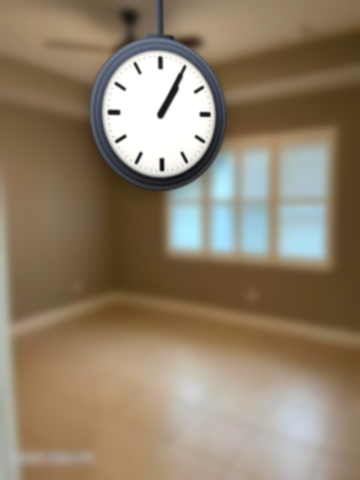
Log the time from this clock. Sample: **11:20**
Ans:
**1:05**
